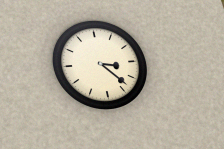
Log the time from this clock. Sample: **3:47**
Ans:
**3:23**
